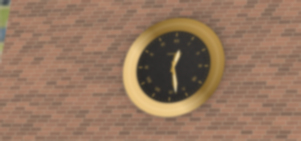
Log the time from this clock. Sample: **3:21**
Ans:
**12:28**
